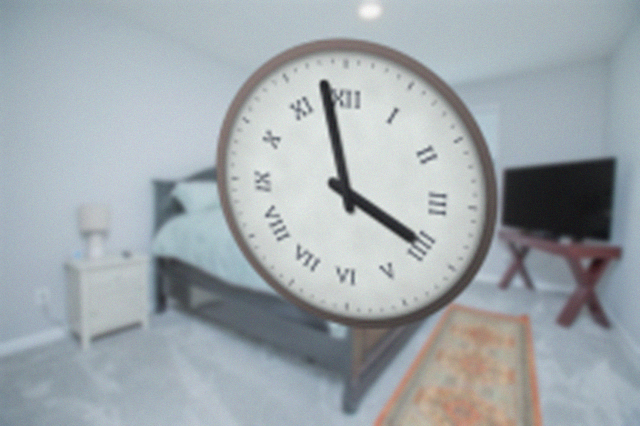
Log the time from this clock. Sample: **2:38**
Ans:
**3:58**
